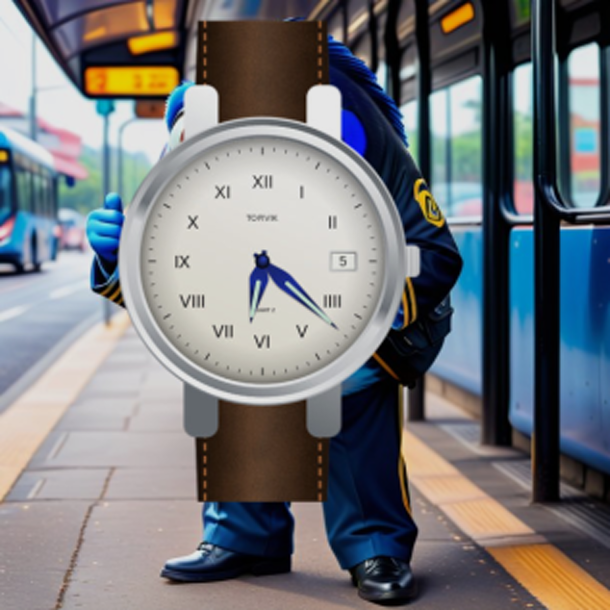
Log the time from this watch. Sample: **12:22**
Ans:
**6:22**
